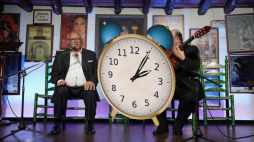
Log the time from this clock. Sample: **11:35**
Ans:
**2:05**
